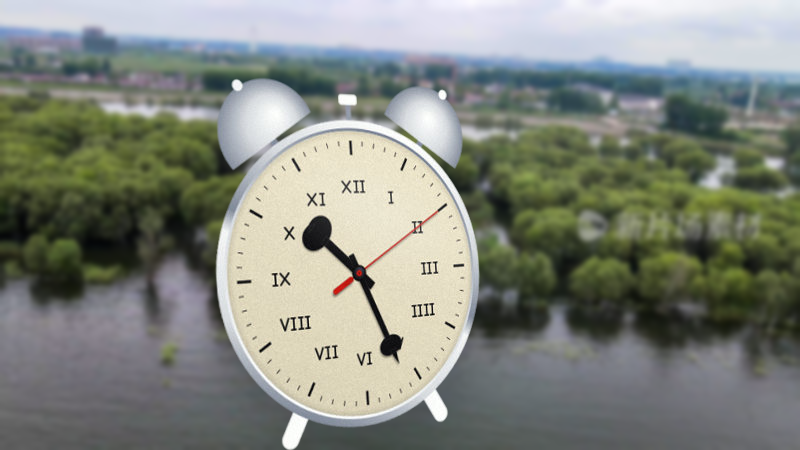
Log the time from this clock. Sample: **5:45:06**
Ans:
**10:26:10**
